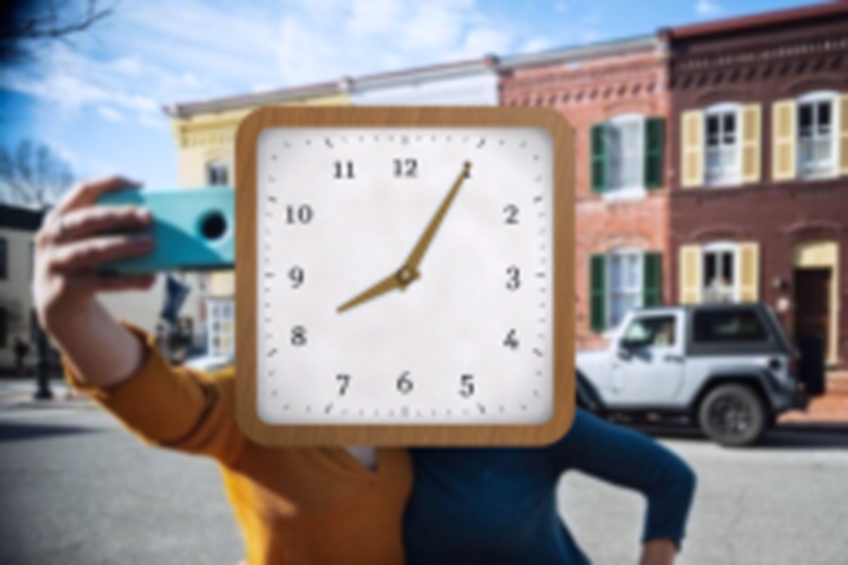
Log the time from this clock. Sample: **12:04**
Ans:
**8:05**
